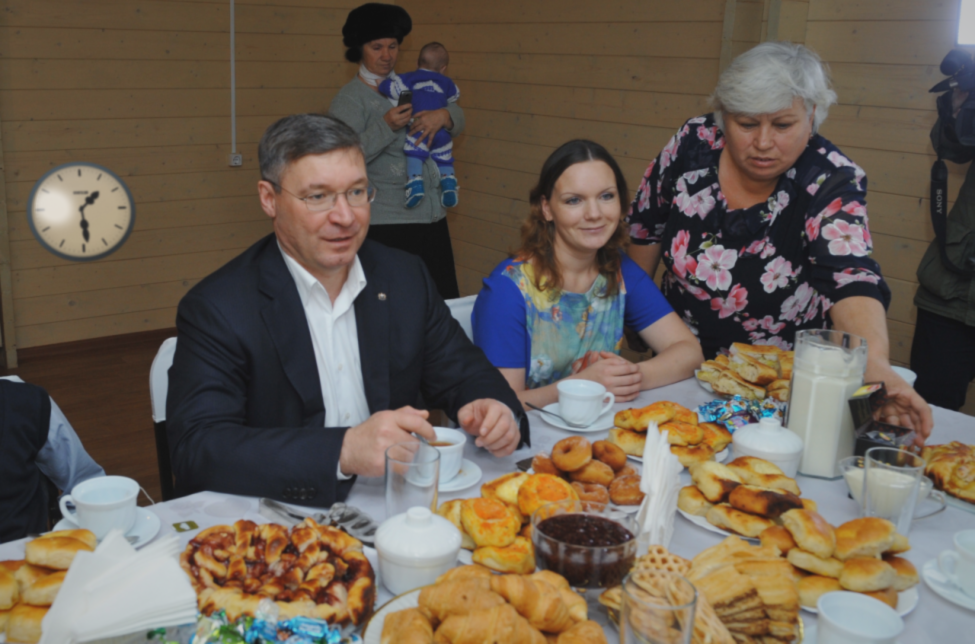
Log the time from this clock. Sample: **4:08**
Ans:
**1:29**
